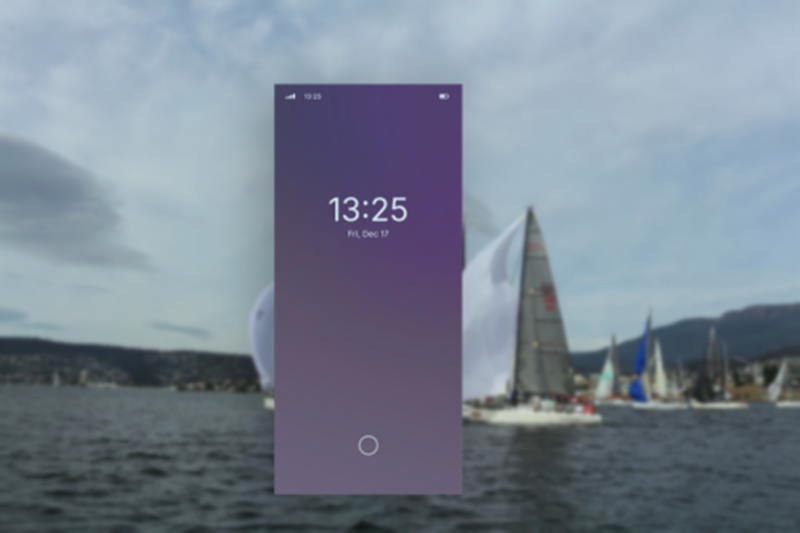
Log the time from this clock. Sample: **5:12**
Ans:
**13:25**
